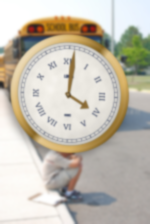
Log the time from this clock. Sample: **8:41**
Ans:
**4:01**
